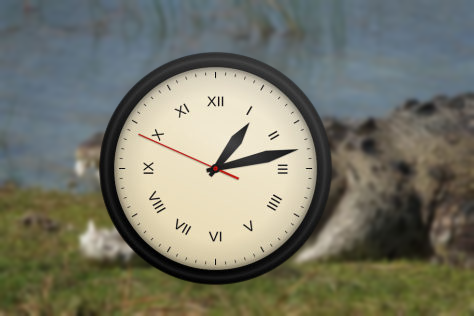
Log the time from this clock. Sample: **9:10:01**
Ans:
**1:12:49**
